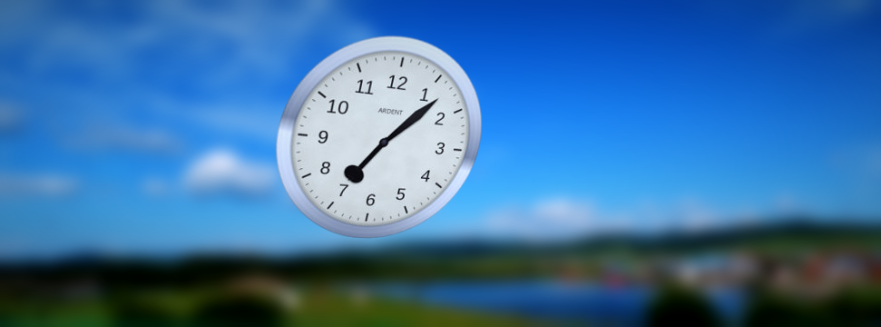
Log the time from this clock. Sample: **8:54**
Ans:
**7:07**
